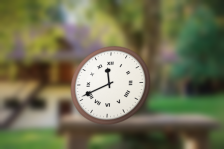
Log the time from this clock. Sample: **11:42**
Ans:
**11:41**
